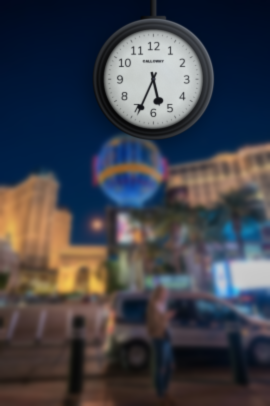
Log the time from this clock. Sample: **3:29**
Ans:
**5:34**
